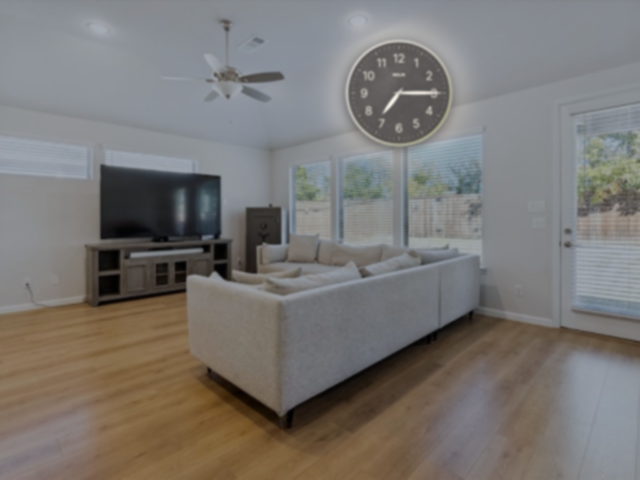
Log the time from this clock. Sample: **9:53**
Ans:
**7:15**
